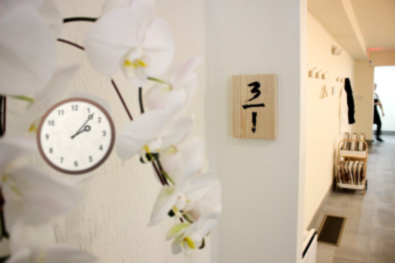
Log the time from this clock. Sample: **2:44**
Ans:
**2:07**
